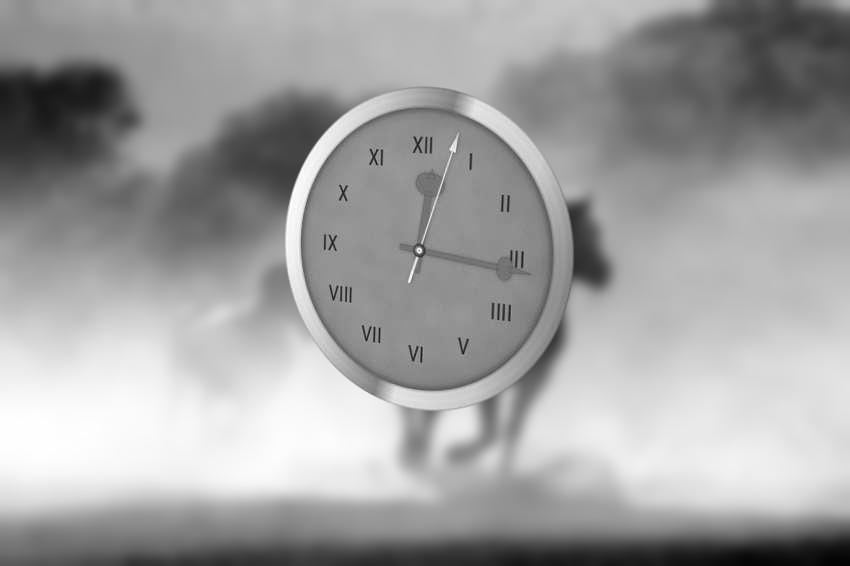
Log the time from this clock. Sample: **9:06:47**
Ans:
**12:16:03**
